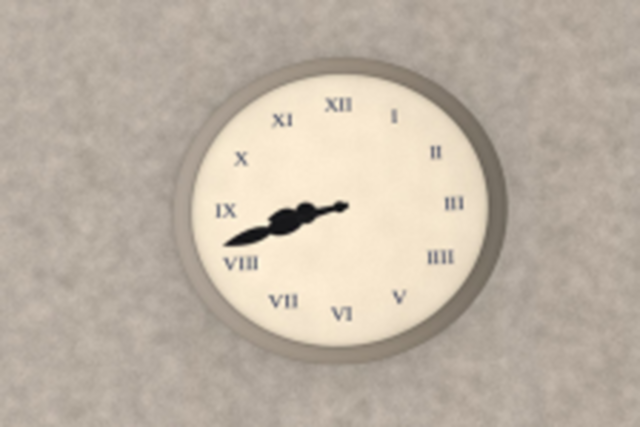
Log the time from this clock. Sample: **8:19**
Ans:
**8:42**
